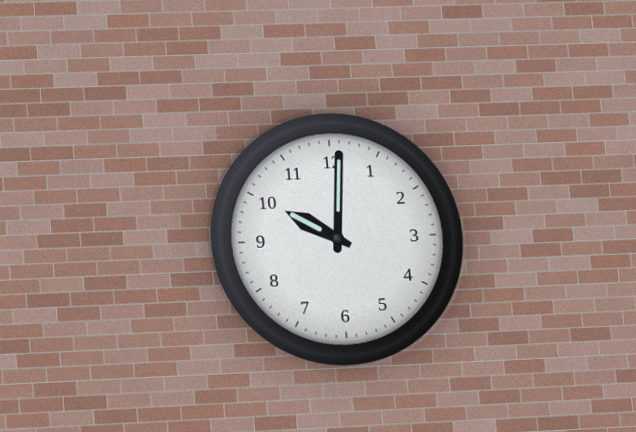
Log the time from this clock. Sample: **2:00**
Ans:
**10:01**
